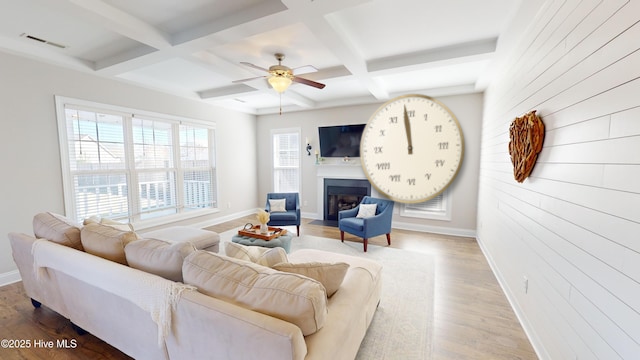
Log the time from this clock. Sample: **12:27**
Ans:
**11:59**
